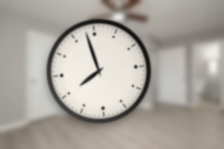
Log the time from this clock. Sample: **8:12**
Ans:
**7:58**
